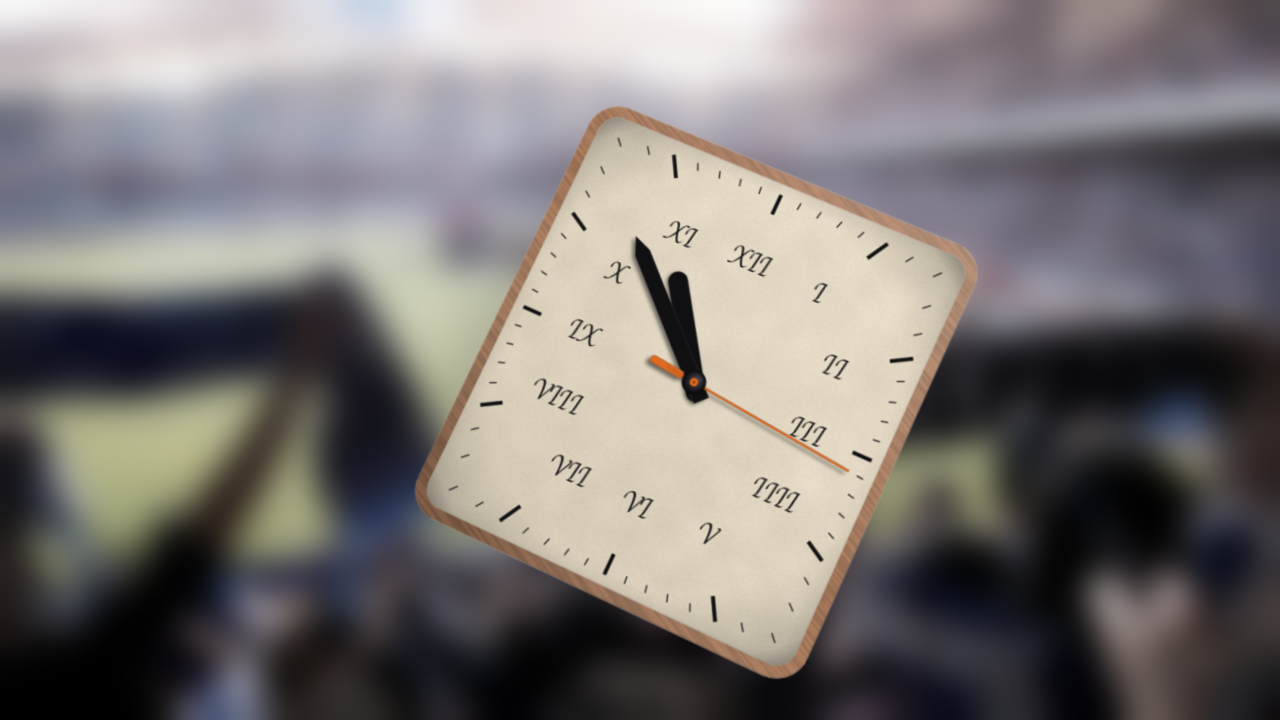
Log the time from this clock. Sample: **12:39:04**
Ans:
**10:52:16**
